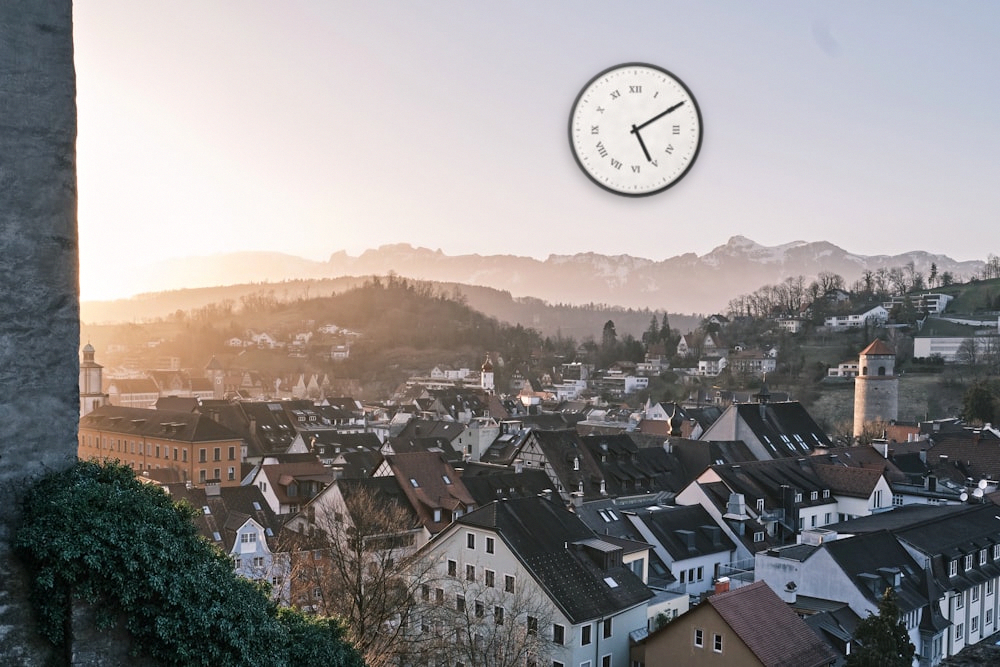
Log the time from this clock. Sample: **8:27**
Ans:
**5:10**
